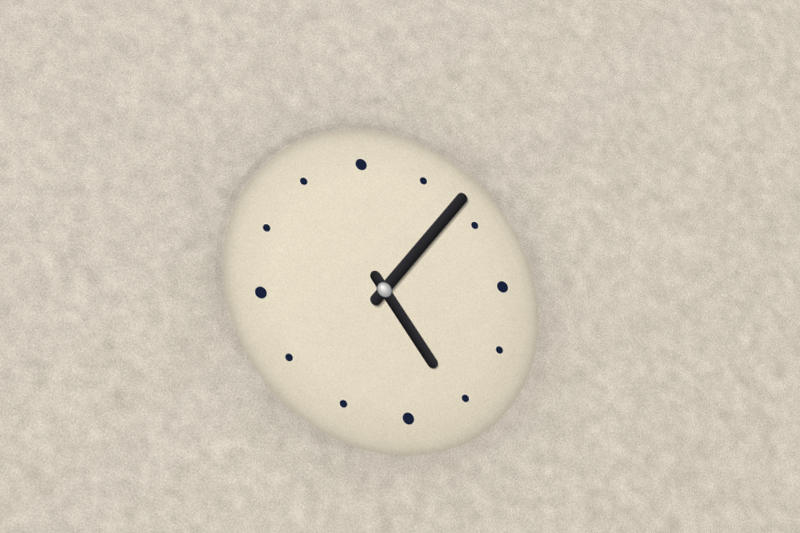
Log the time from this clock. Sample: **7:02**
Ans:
**5:08**
